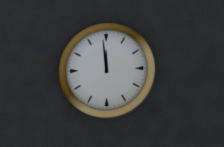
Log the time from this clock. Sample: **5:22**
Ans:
**11:59**
